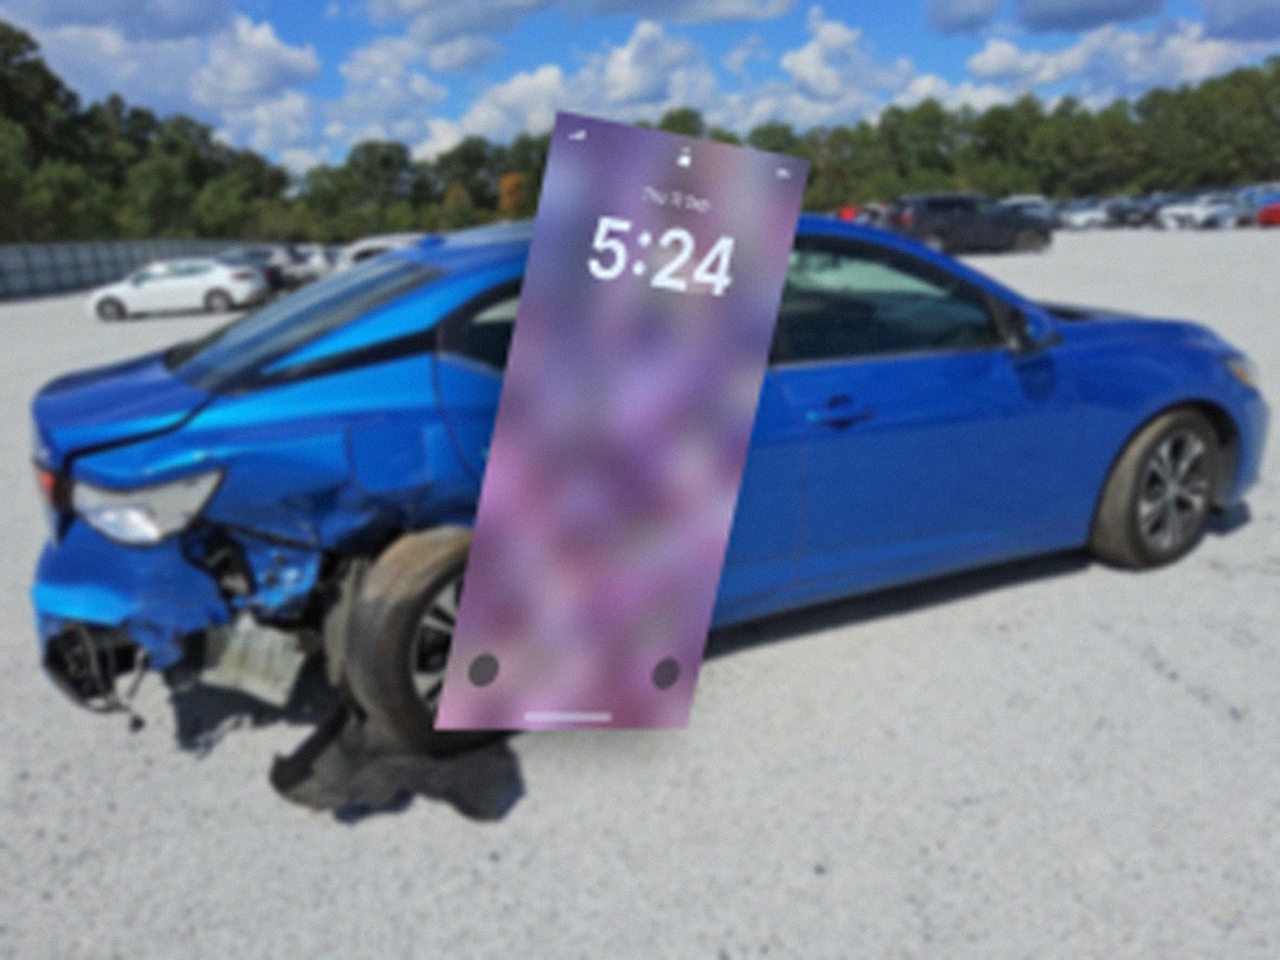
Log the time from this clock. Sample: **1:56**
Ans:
**5:24**
